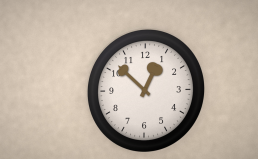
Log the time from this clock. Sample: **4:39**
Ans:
**12:52**
